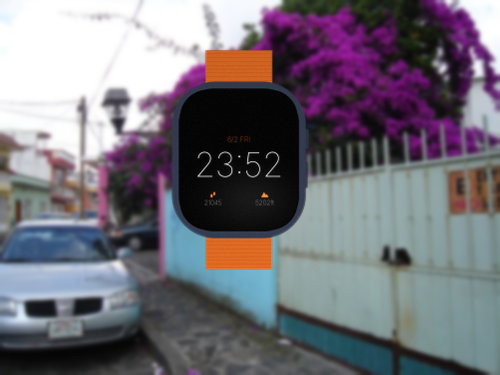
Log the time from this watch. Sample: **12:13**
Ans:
**23:52**
